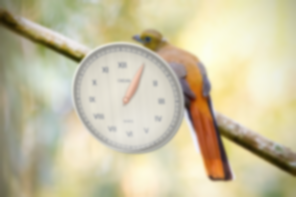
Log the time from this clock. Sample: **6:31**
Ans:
**1:05**
